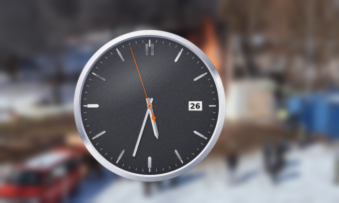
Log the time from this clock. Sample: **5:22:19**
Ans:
**5:32:57**
